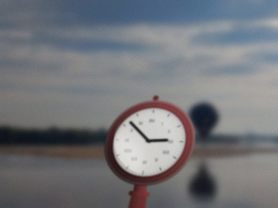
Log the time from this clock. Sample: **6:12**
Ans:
**2:52**
